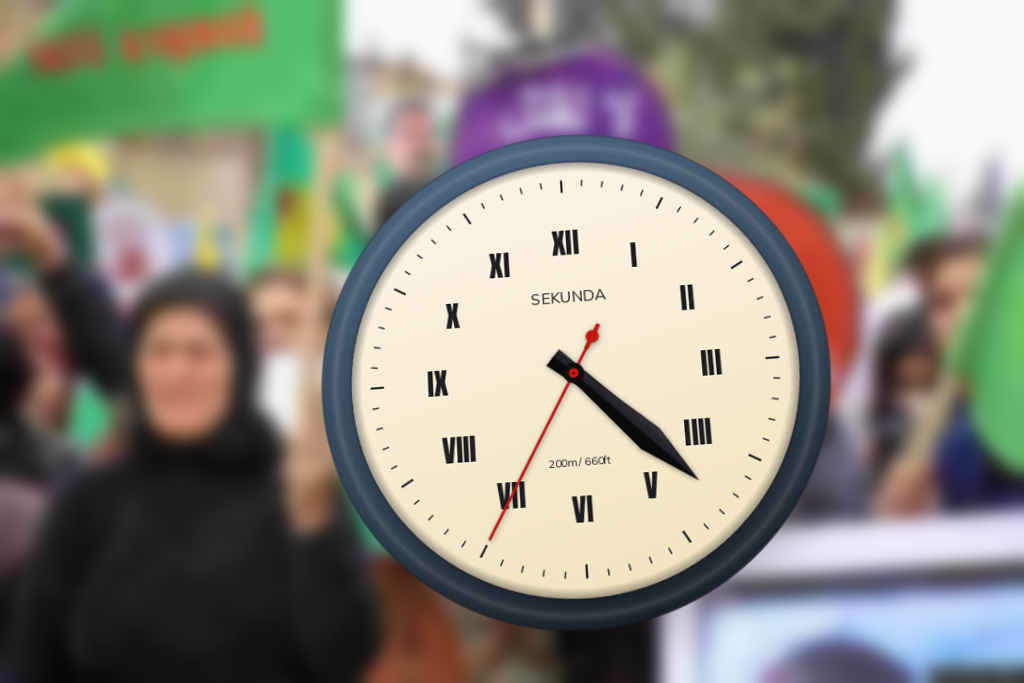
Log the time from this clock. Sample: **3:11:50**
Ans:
**4:22:35**
